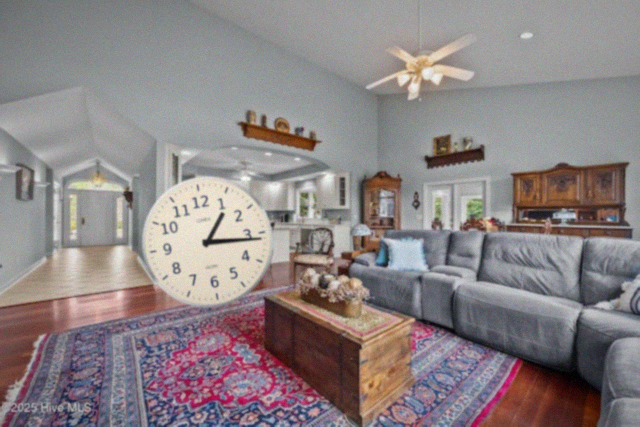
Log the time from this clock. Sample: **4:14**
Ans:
**1:16**
